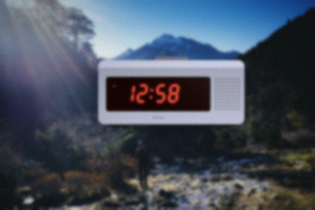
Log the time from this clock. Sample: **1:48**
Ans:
**12:58**
